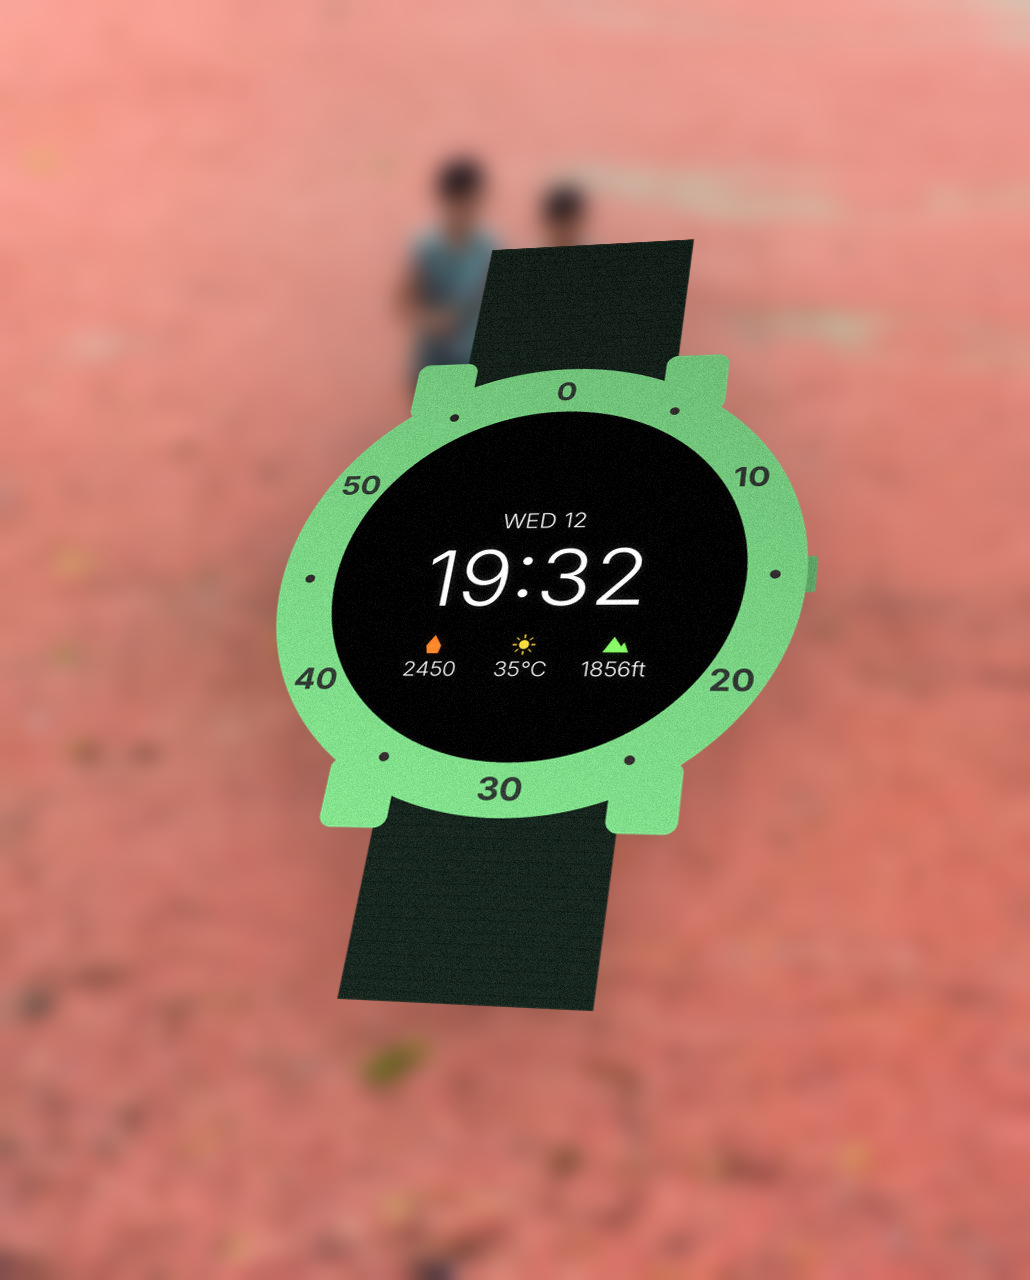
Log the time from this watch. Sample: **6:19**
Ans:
**19:32**
